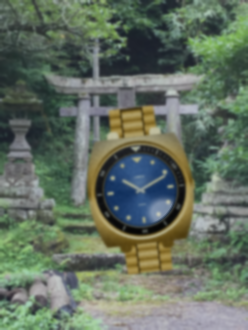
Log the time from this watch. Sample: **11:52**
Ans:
**10:11**
